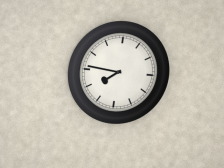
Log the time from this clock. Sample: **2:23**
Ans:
**7:46**
